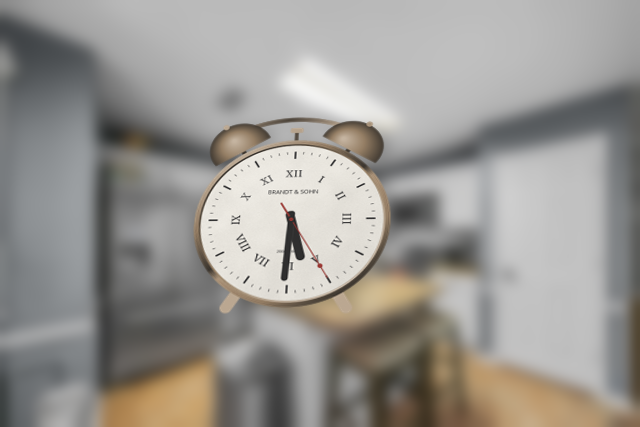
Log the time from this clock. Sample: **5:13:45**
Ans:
**5:30:25**
